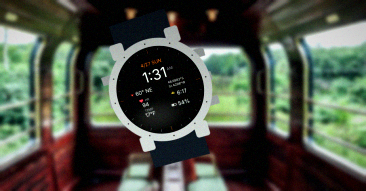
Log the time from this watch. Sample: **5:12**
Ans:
**1:31**
